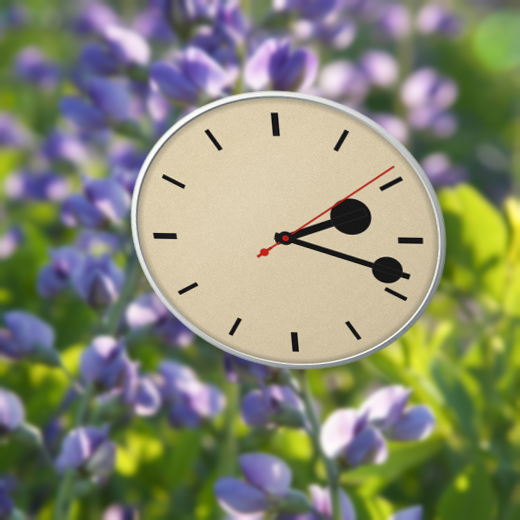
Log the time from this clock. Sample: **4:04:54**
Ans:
**2:18:09**
